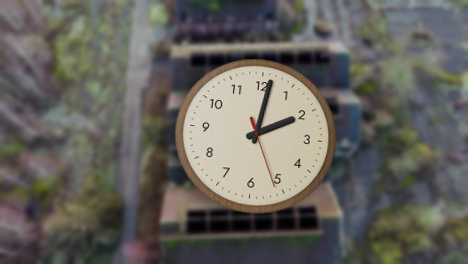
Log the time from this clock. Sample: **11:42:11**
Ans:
**2:01:26**
